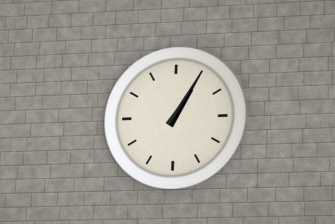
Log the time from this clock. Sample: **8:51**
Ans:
**1:05**
